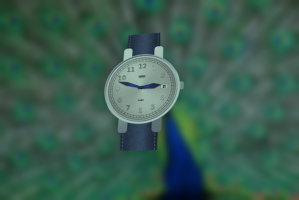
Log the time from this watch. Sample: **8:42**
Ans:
**2:48**
